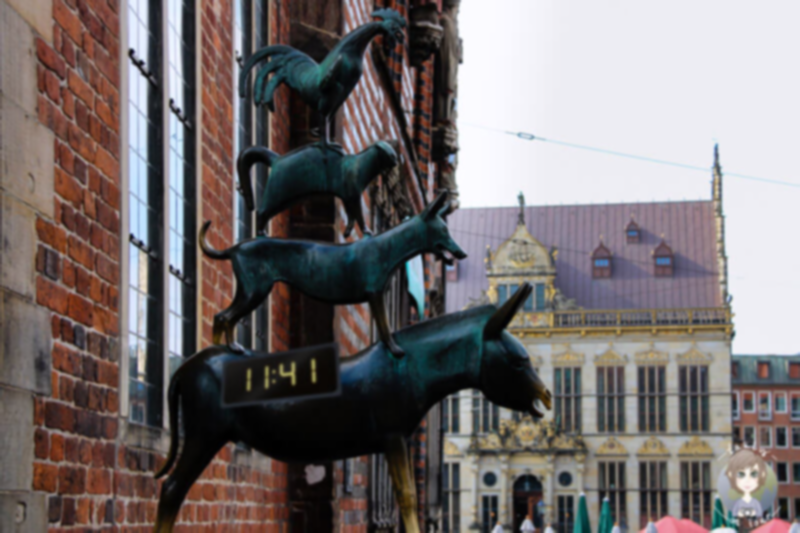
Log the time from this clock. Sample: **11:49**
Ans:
**11:41**
